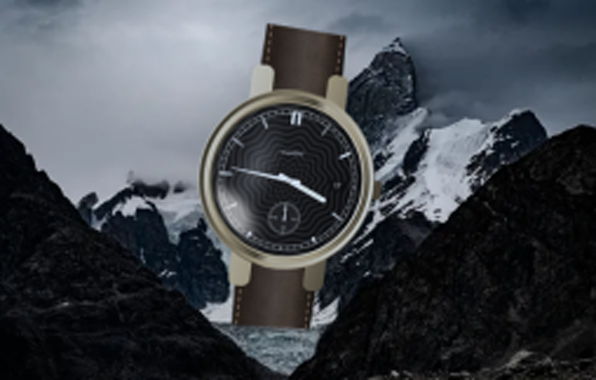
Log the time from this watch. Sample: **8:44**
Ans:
**3:46**
